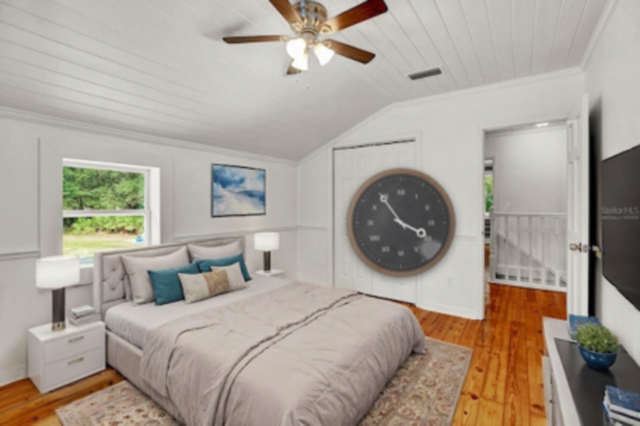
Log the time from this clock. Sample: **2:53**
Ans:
**3:54**
